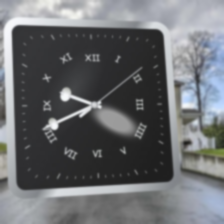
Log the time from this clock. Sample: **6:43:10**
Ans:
**9:41:09**
